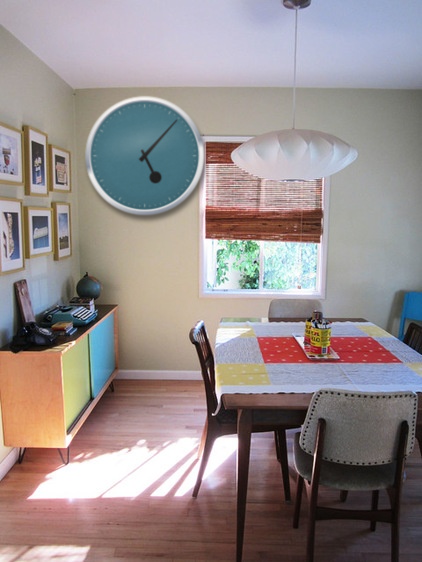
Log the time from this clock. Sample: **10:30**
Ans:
**5:07**
